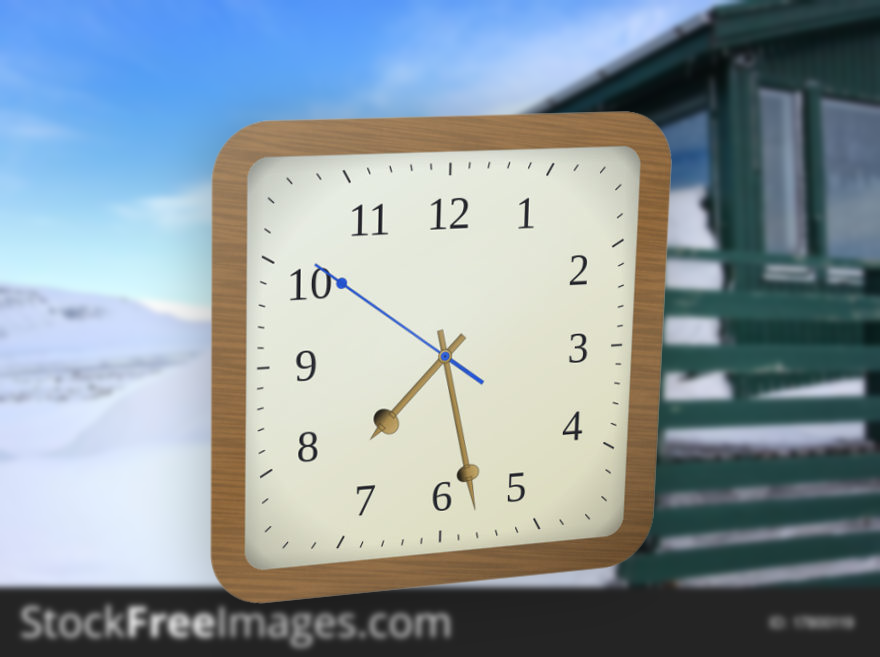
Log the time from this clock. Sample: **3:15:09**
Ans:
**7:27:51**
